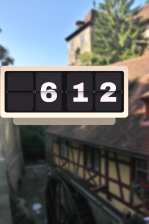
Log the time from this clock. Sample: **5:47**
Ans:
**6:12**
